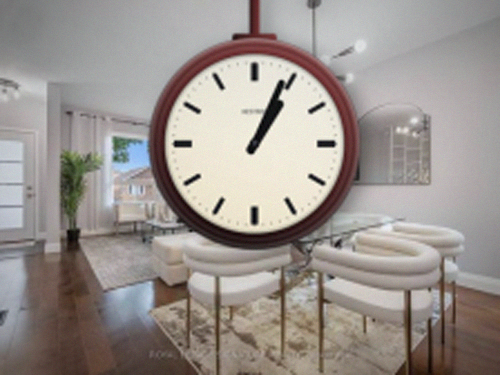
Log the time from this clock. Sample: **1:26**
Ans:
**1:04**
